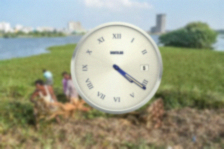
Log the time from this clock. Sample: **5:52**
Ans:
**4:21**
